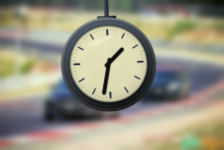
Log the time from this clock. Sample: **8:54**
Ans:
**1:32**
